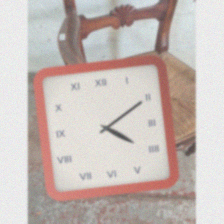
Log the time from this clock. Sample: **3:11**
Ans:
**4:10**
